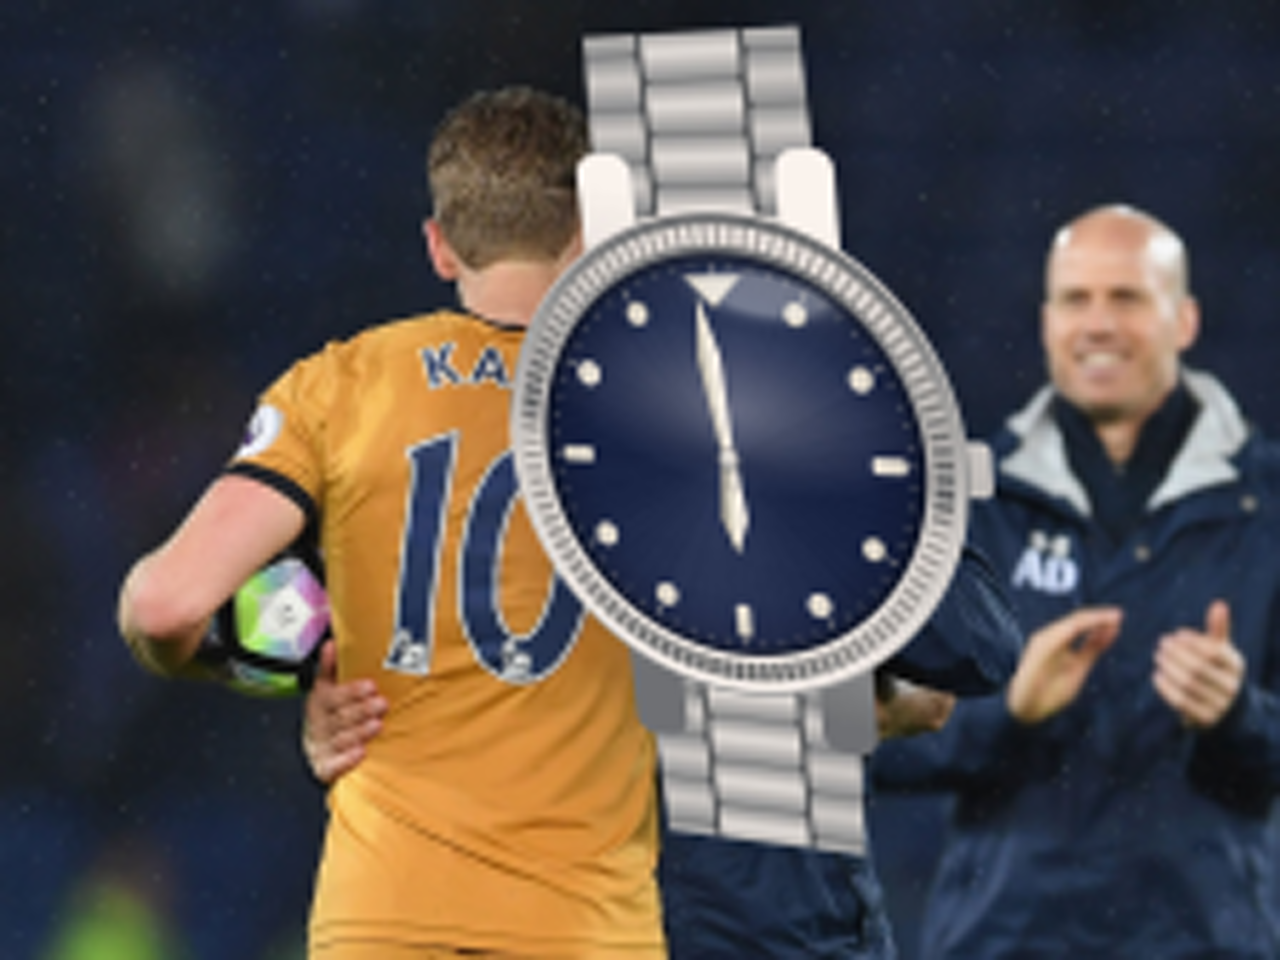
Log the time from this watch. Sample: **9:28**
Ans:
**5:59**
